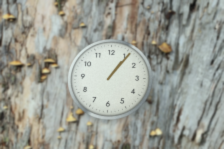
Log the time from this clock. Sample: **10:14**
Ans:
**1:06**
